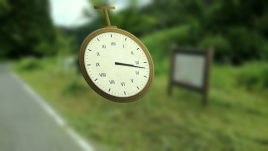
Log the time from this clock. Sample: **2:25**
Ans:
**3:17**
